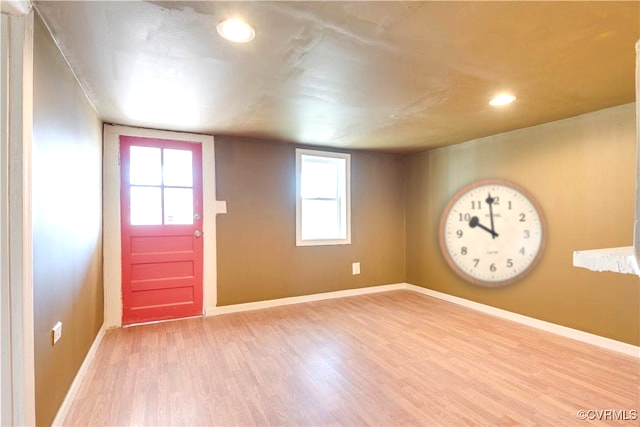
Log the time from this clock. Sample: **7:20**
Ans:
**9:59**
